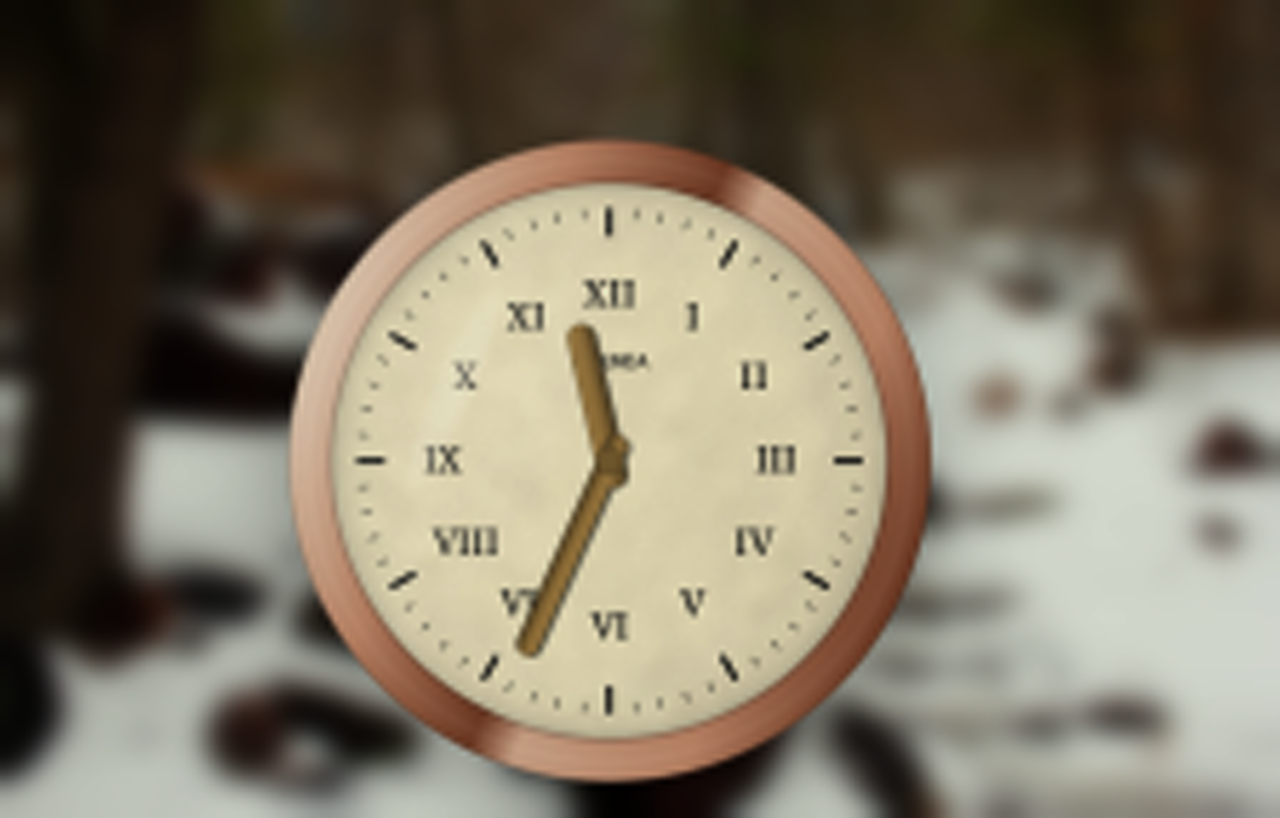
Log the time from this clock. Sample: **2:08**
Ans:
**11:34**
